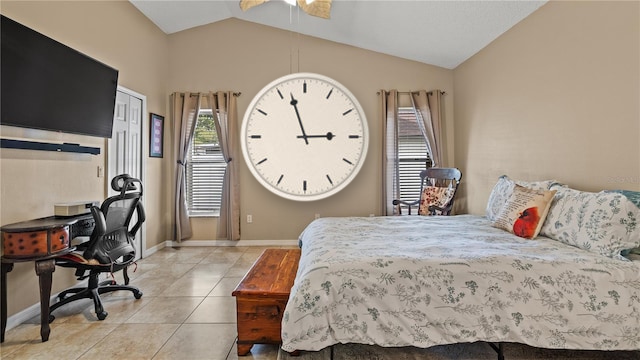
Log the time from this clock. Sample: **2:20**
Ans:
**2:57**
